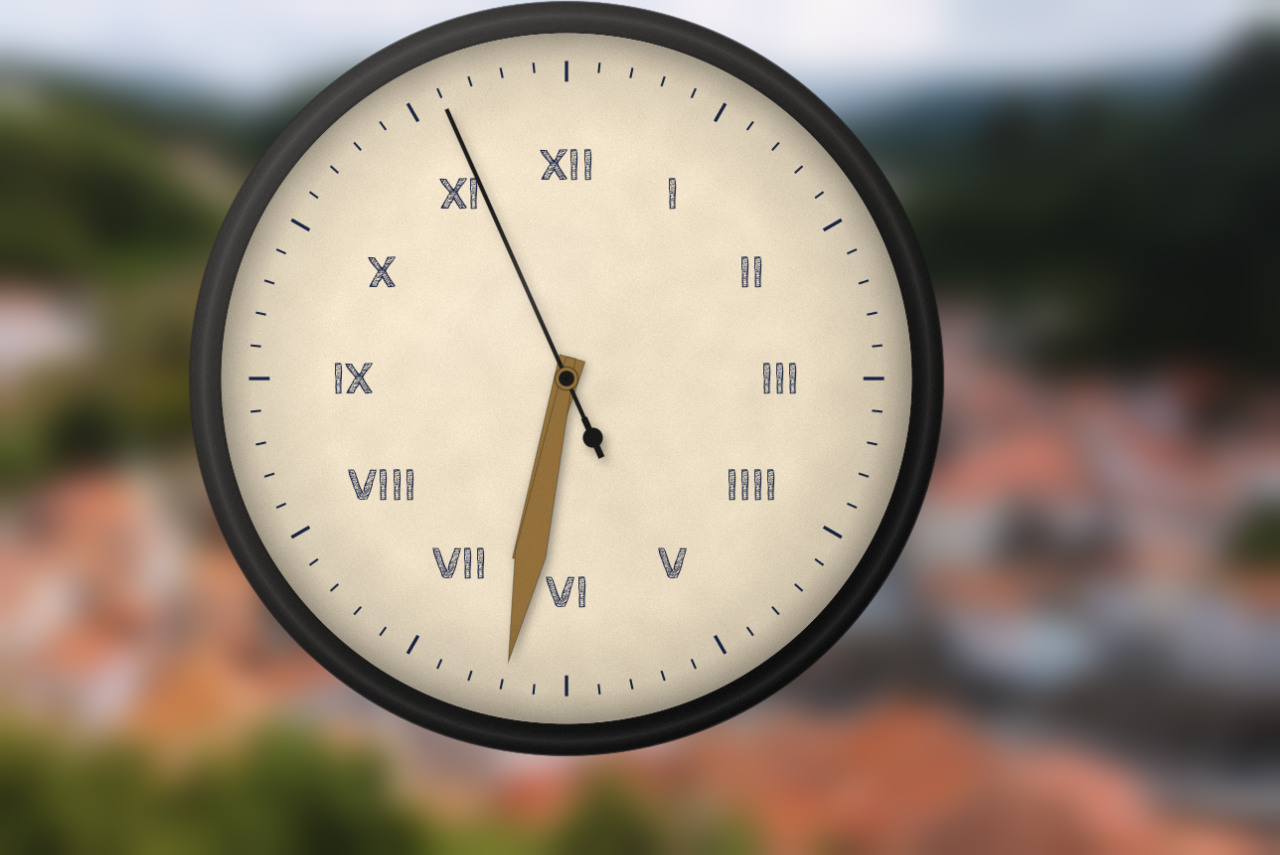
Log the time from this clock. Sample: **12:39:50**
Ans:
**6:31:56**
